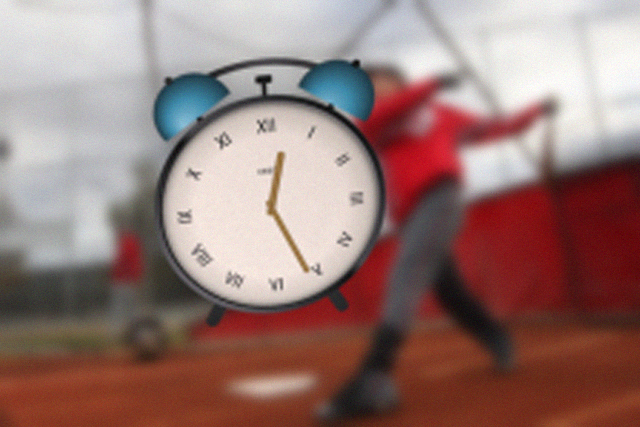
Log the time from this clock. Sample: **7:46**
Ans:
**12:26**
